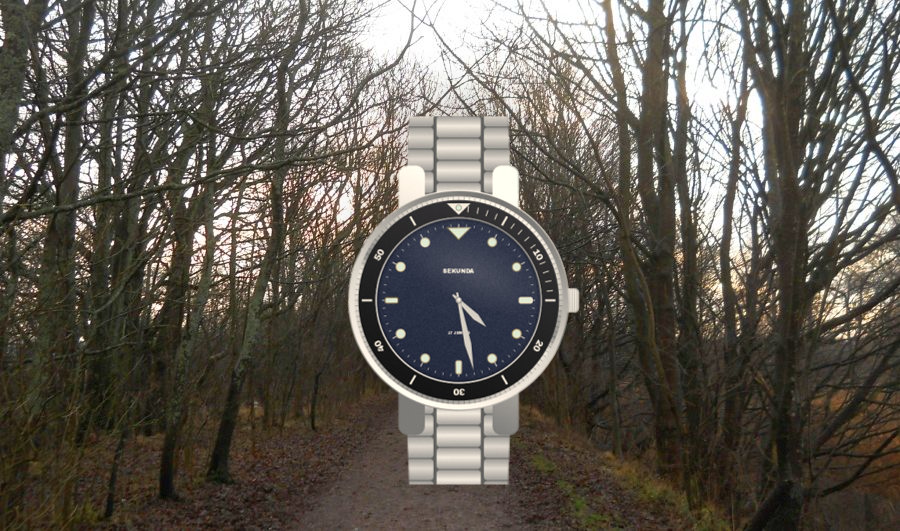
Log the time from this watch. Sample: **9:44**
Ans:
**4:28**
